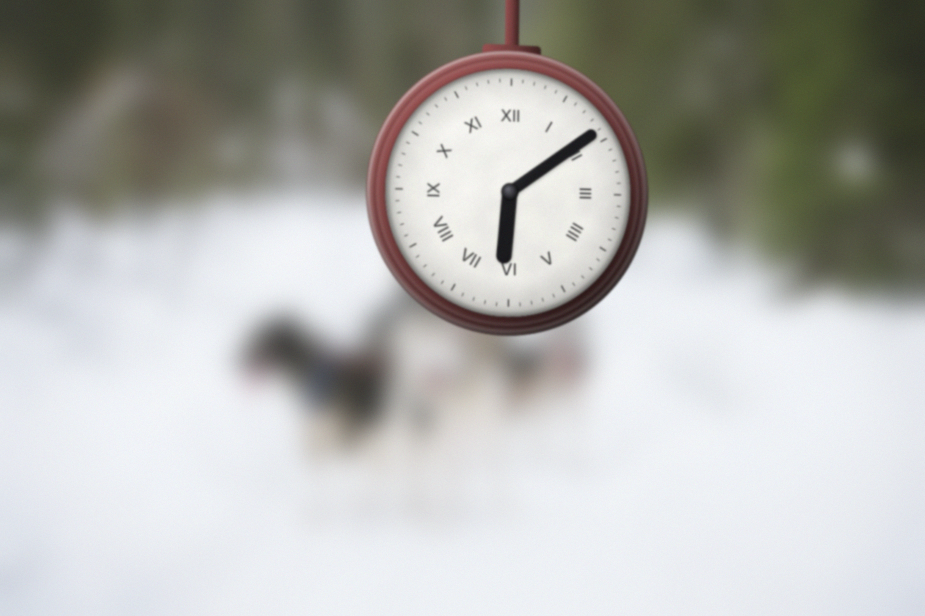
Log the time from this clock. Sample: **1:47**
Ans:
**6:09**
